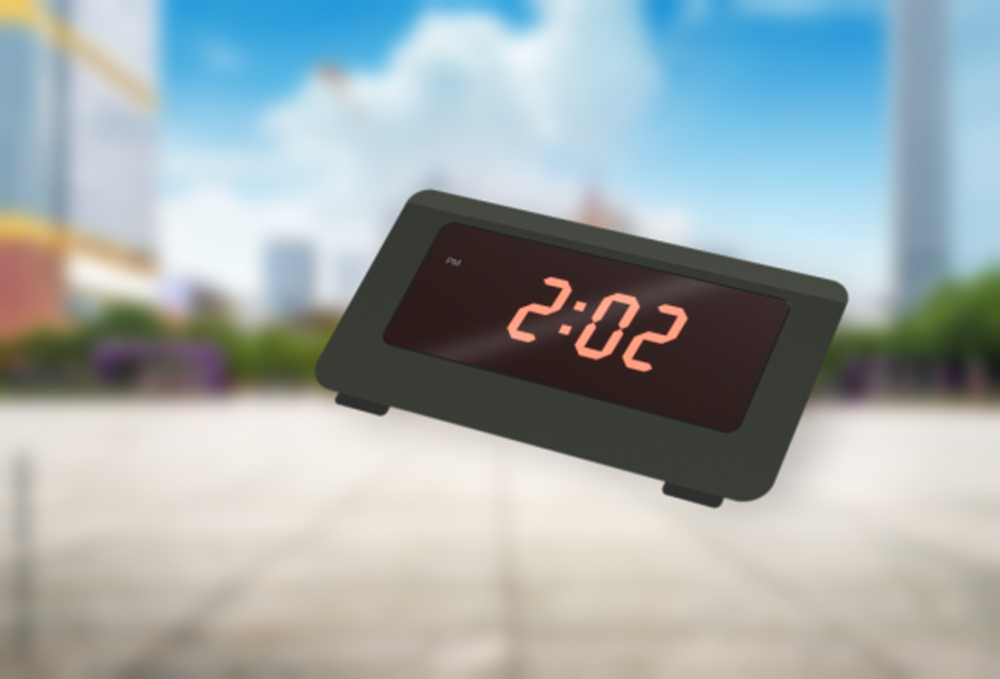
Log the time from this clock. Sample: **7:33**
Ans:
**2:02**
